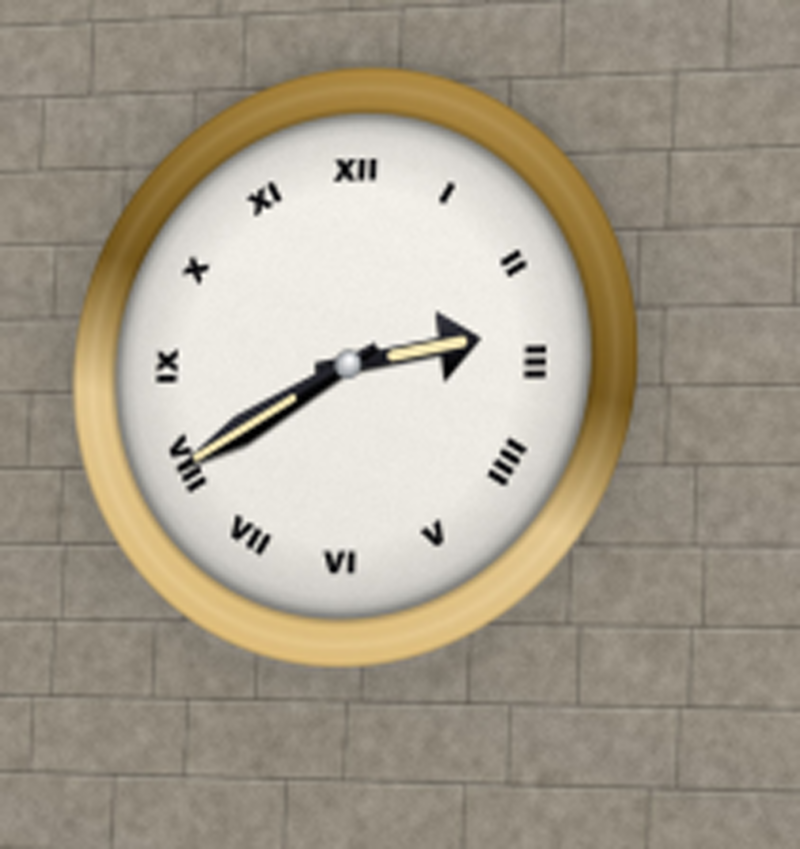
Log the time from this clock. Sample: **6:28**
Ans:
**2:40**
